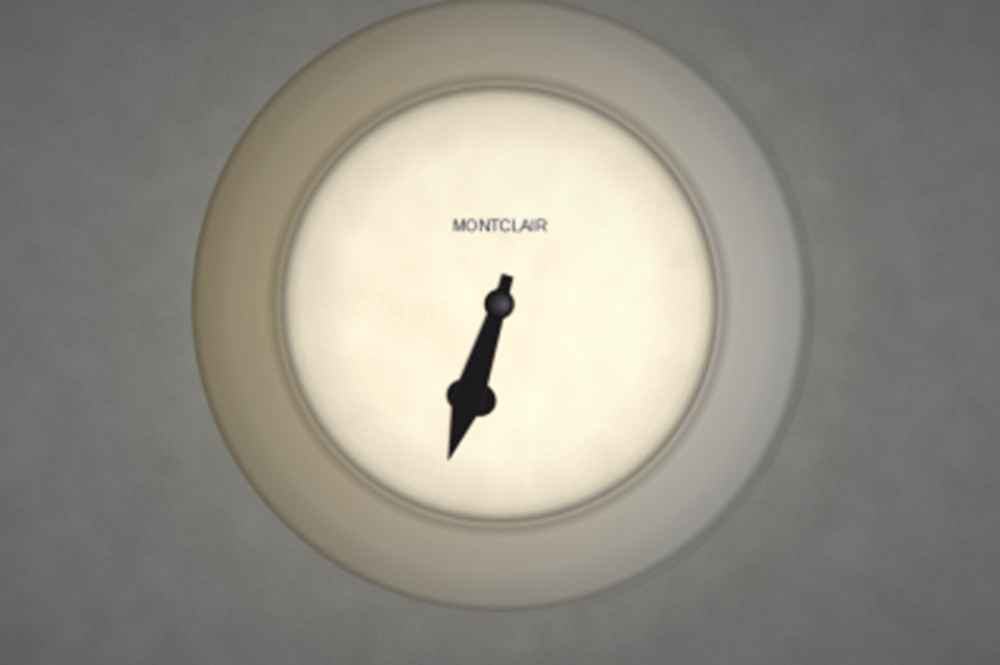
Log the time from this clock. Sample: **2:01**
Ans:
**6:33**
